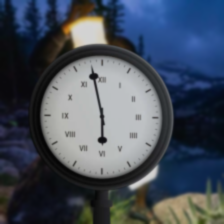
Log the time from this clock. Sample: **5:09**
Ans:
**5:58**
